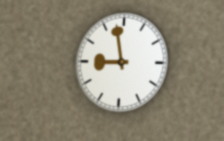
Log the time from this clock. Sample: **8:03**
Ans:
**8:58**
